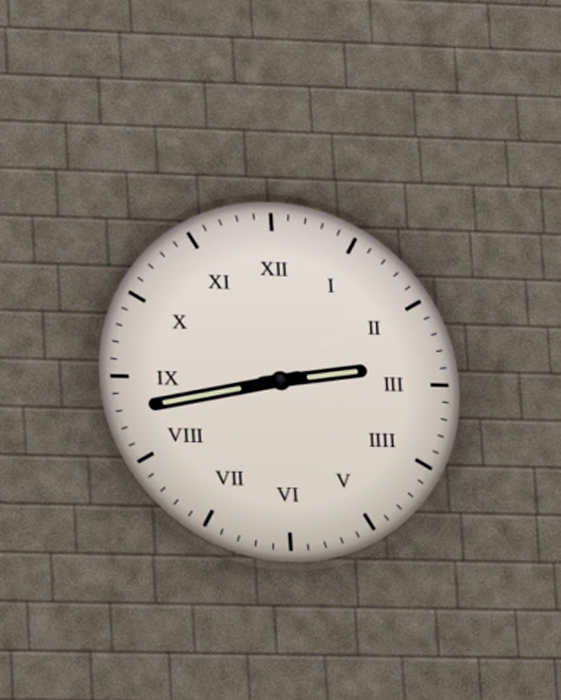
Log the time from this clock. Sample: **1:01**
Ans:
**2:43**
